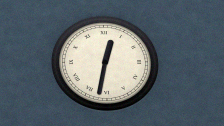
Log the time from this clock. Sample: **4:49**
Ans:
**12:32**
